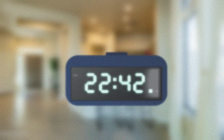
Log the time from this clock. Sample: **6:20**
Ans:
**22:42**
